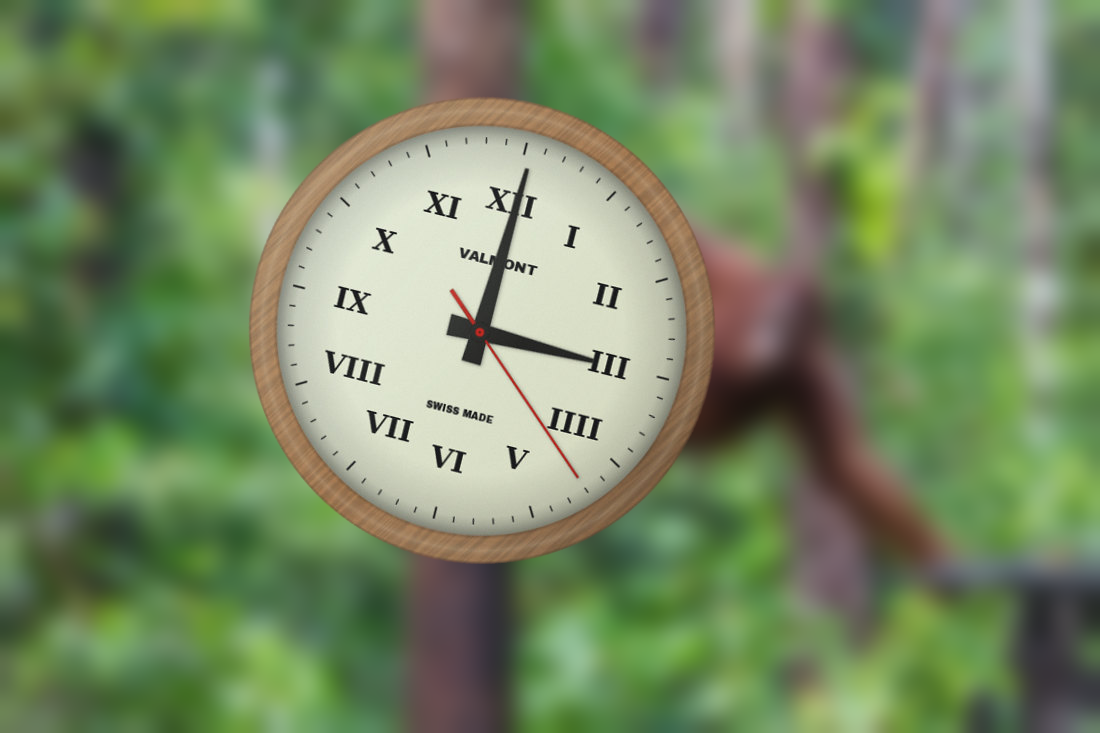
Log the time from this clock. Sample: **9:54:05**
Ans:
**3:00:22**
